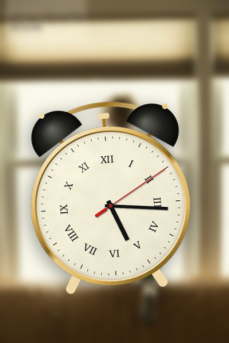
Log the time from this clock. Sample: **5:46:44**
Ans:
**5:16:10**
